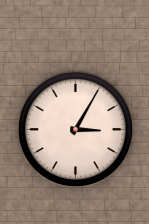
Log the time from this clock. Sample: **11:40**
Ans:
**3:05**
